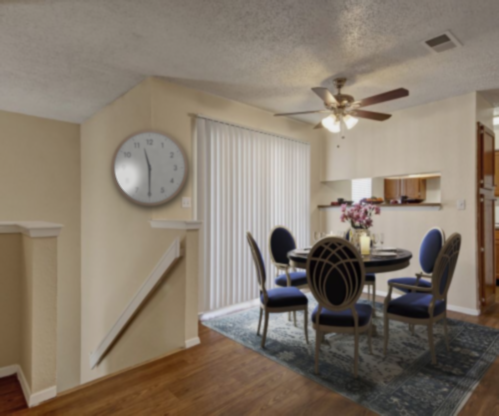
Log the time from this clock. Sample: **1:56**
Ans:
**11:30**
